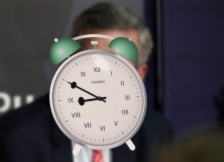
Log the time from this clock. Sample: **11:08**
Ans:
**8:50**
